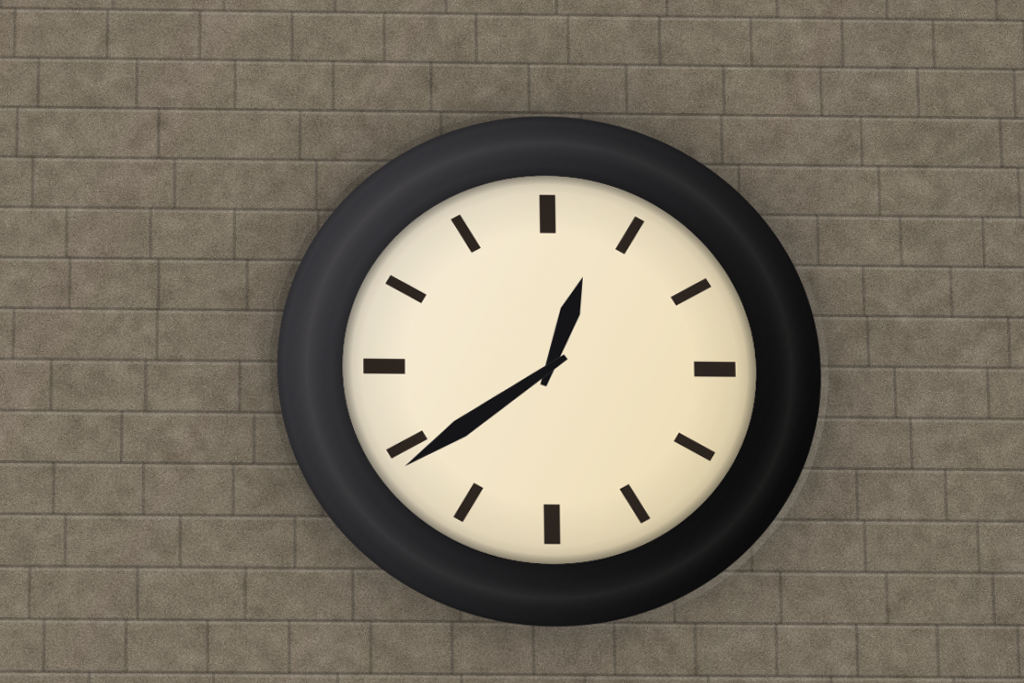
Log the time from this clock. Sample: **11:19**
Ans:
**12:39**
